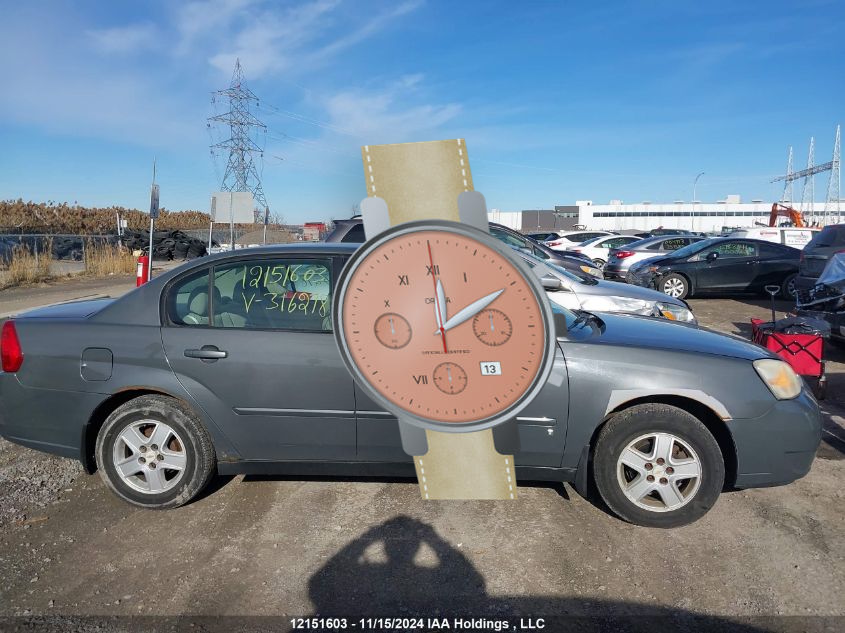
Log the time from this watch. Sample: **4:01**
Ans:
**12:10**
